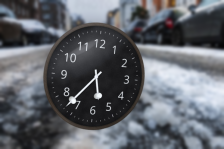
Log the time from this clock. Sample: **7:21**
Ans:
**5:37**
